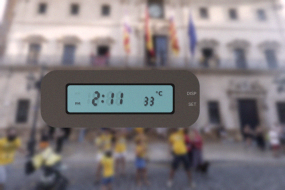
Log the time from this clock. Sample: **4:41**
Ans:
**2:11**
